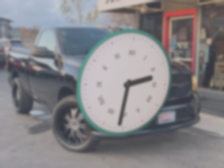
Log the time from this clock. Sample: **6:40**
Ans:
**2:31**
